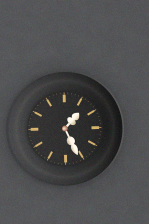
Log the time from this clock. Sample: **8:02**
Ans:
**1:26**
